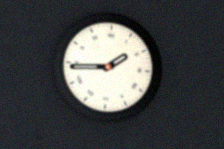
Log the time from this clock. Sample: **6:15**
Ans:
**1:44**
